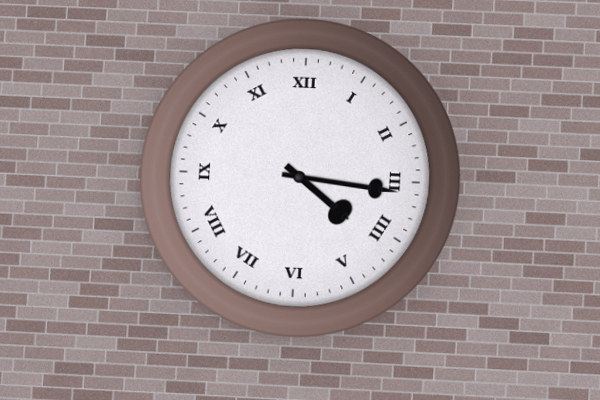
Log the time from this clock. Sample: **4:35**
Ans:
**4:16**
